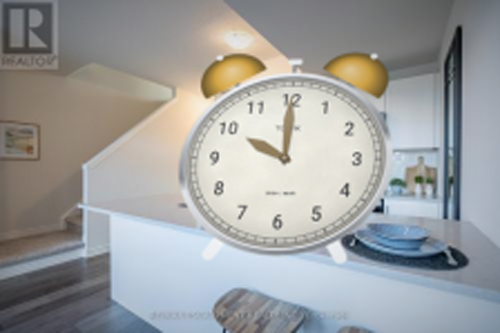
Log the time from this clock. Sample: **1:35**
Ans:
**10:00**
